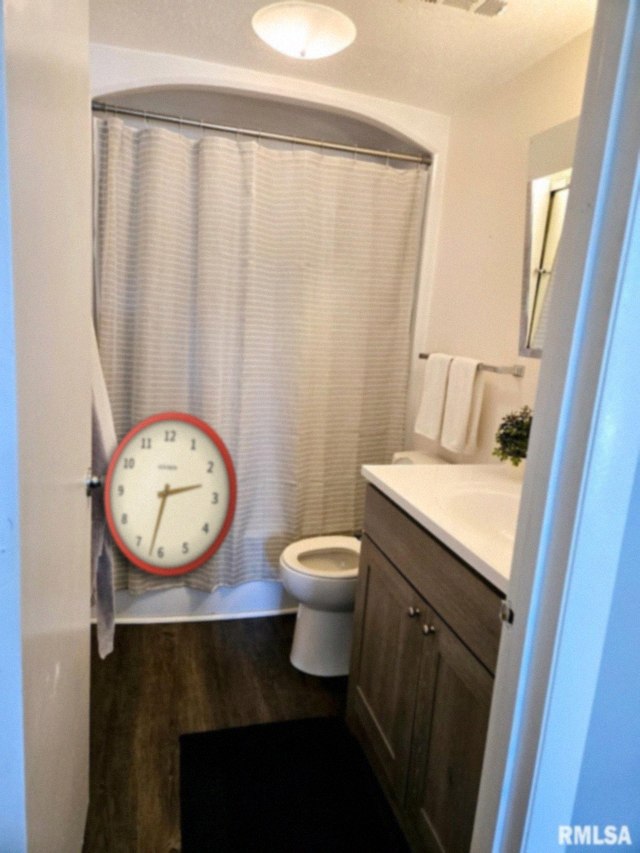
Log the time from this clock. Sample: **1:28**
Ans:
**2:32**
